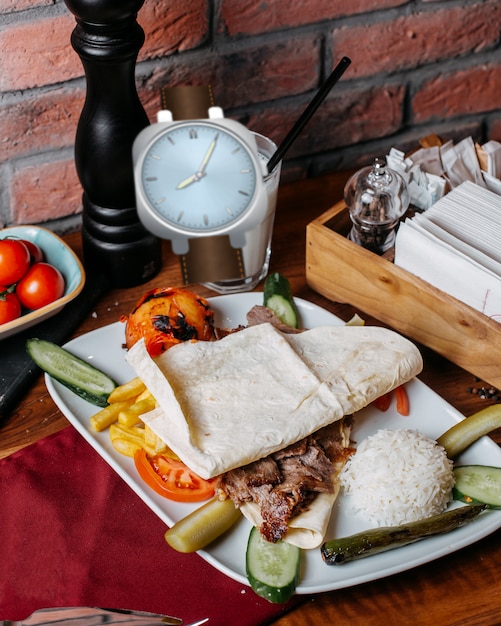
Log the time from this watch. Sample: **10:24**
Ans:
**8:05**
